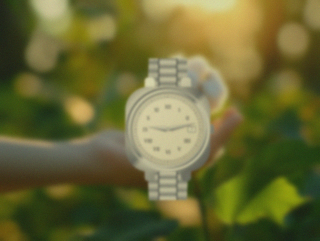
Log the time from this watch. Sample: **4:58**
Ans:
**9:13**
